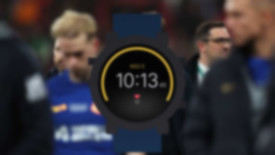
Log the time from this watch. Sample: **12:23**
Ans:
**10:13**
